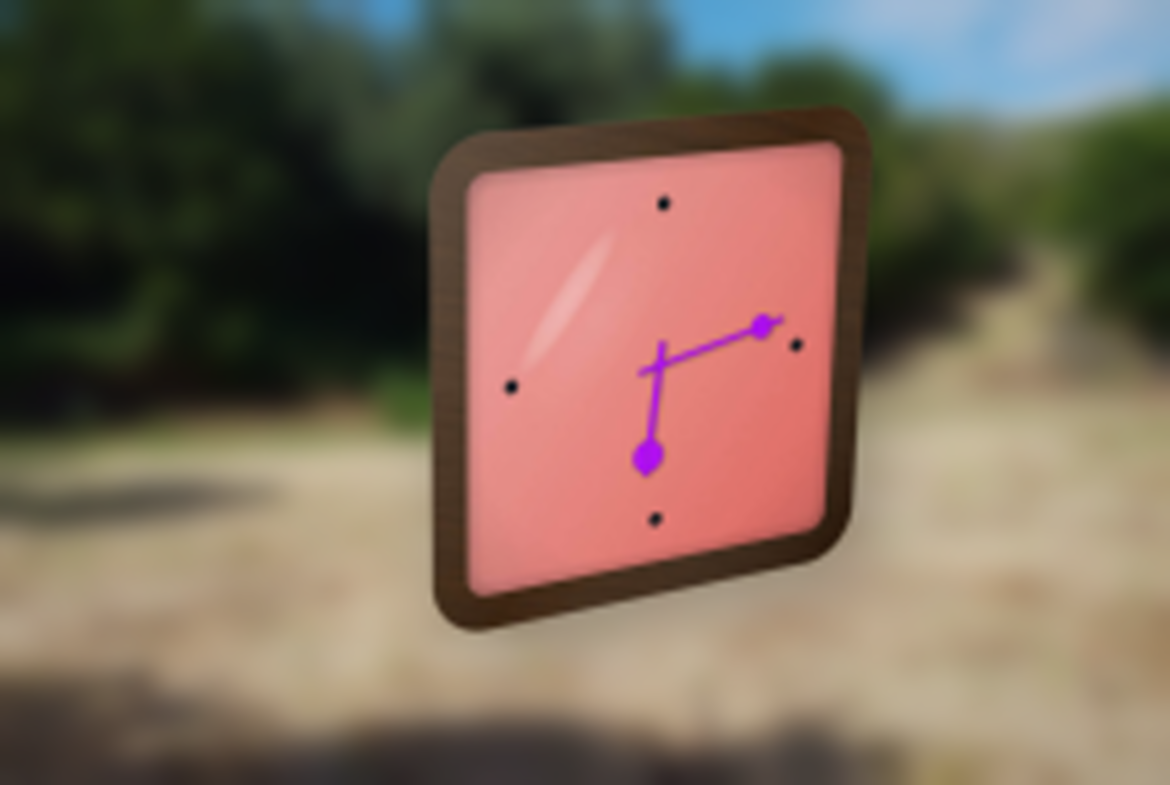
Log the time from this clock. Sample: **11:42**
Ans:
**6:13**
